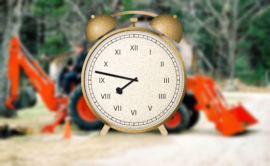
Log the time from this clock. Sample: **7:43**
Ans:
**7:47**
